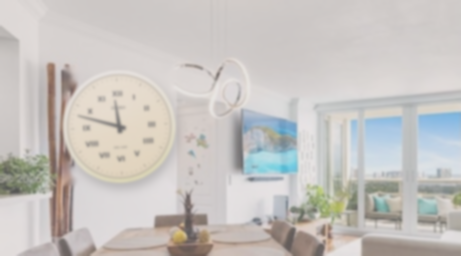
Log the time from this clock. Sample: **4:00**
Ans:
**11:48**
